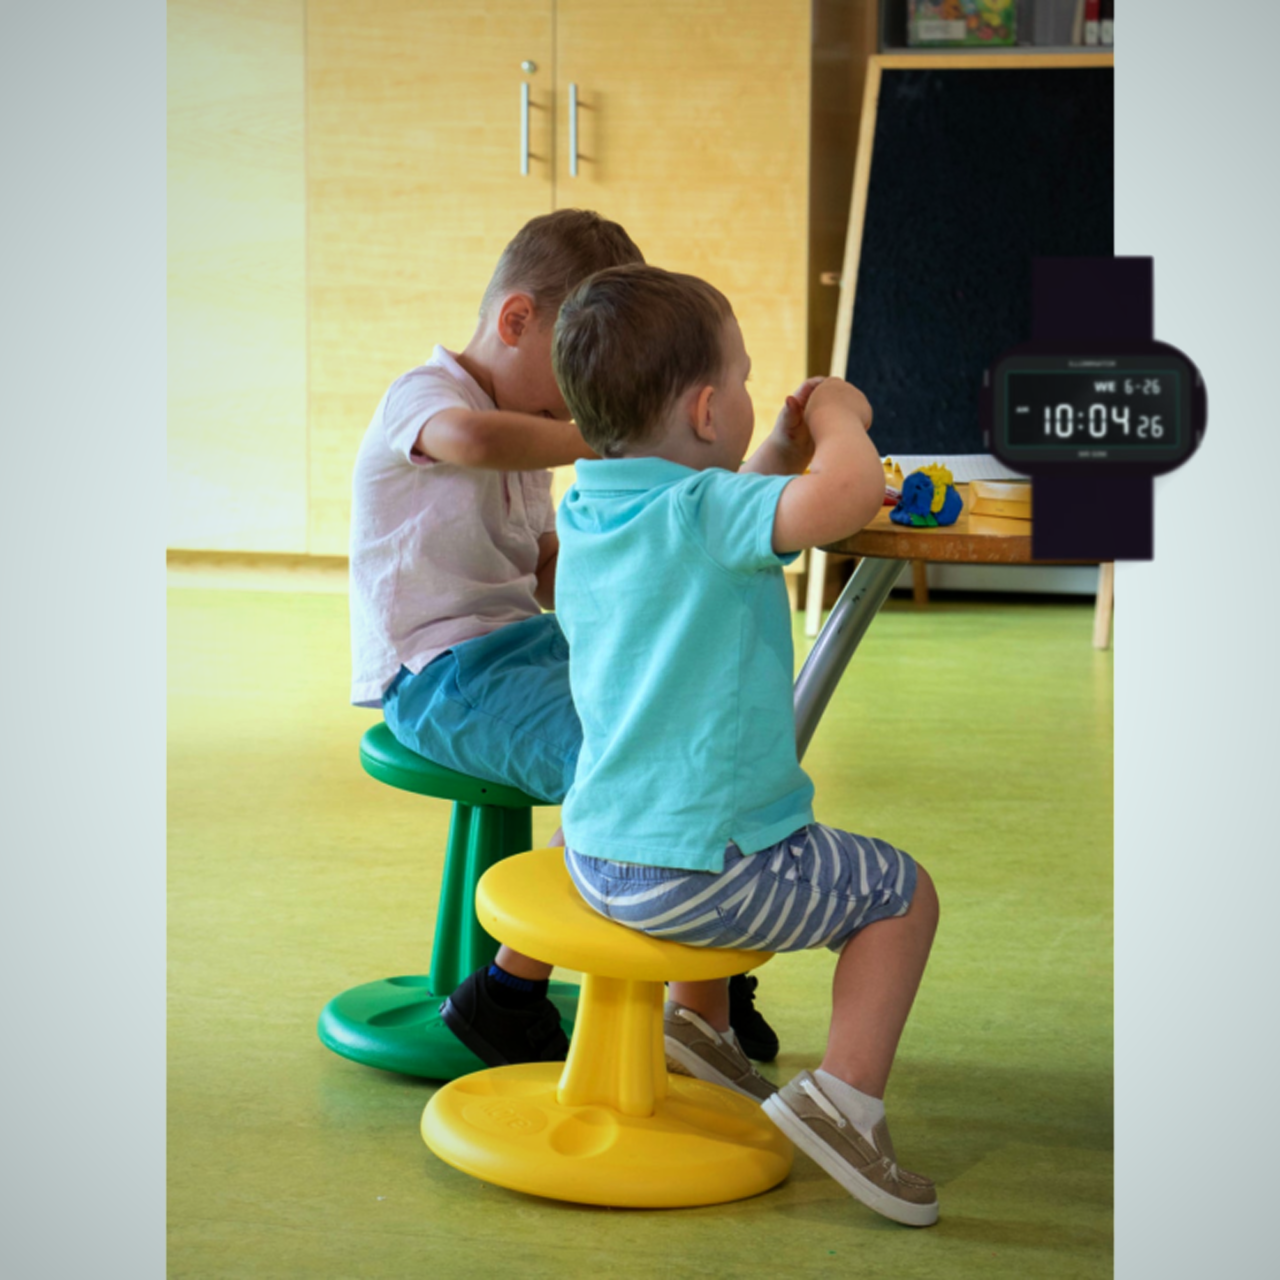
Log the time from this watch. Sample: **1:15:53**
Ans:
**10:04:26**
